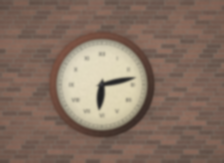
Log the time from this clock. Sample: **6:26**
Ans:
**6:13**
